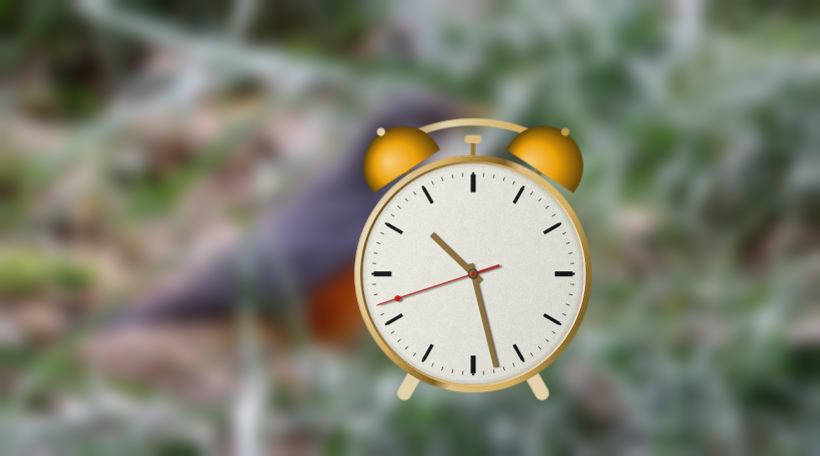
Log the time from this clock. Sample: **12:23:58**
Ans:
**10:27:42**
